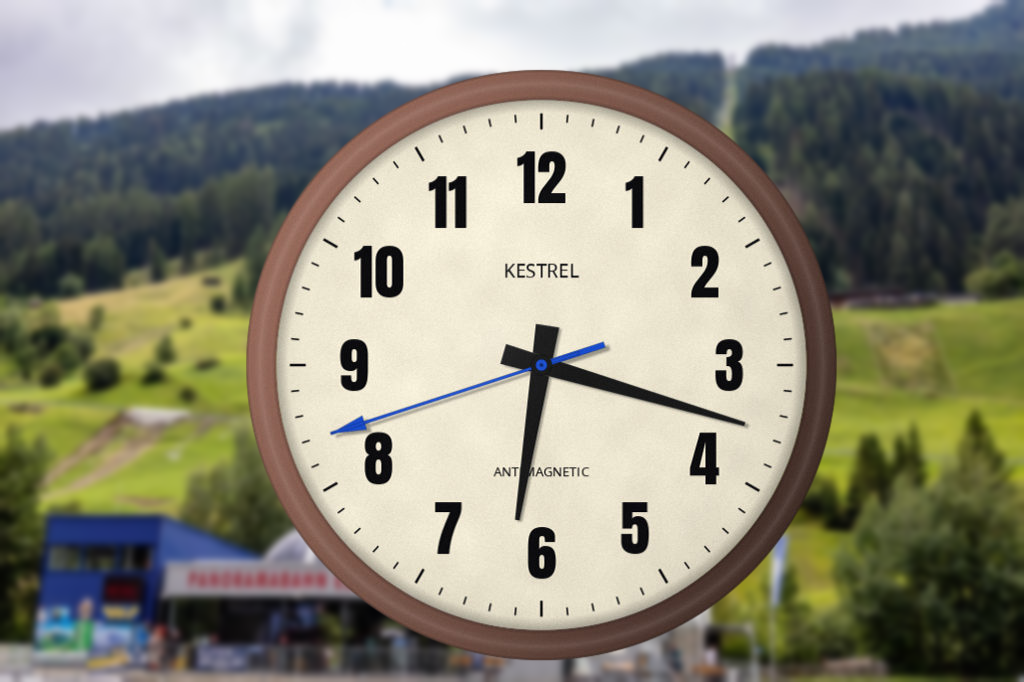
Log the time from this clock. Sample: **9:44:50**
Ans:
**6:17:42**
